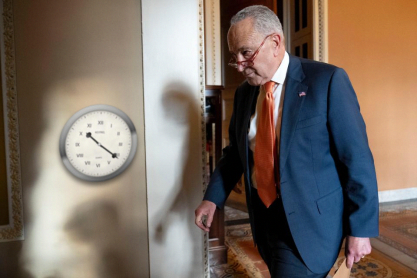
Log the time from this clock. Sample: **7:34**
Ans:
**10:21**
